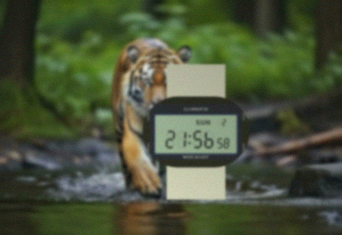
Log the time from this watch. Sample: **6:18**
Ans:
**21:56**
